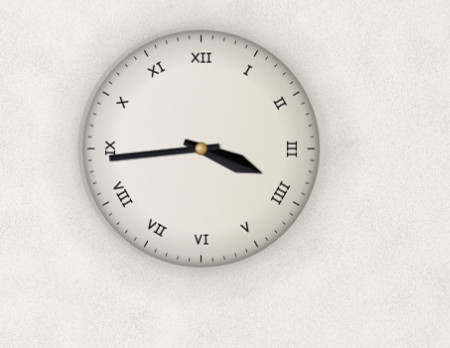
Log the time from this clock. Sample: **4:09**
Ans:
**3:44**
